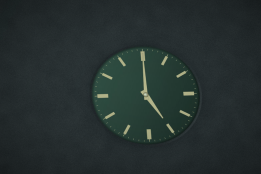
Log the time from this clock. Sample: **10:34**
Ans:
**5:00**
